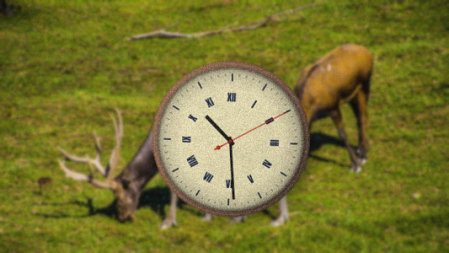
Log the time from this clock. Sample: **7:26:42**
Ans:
**10:29:10**
